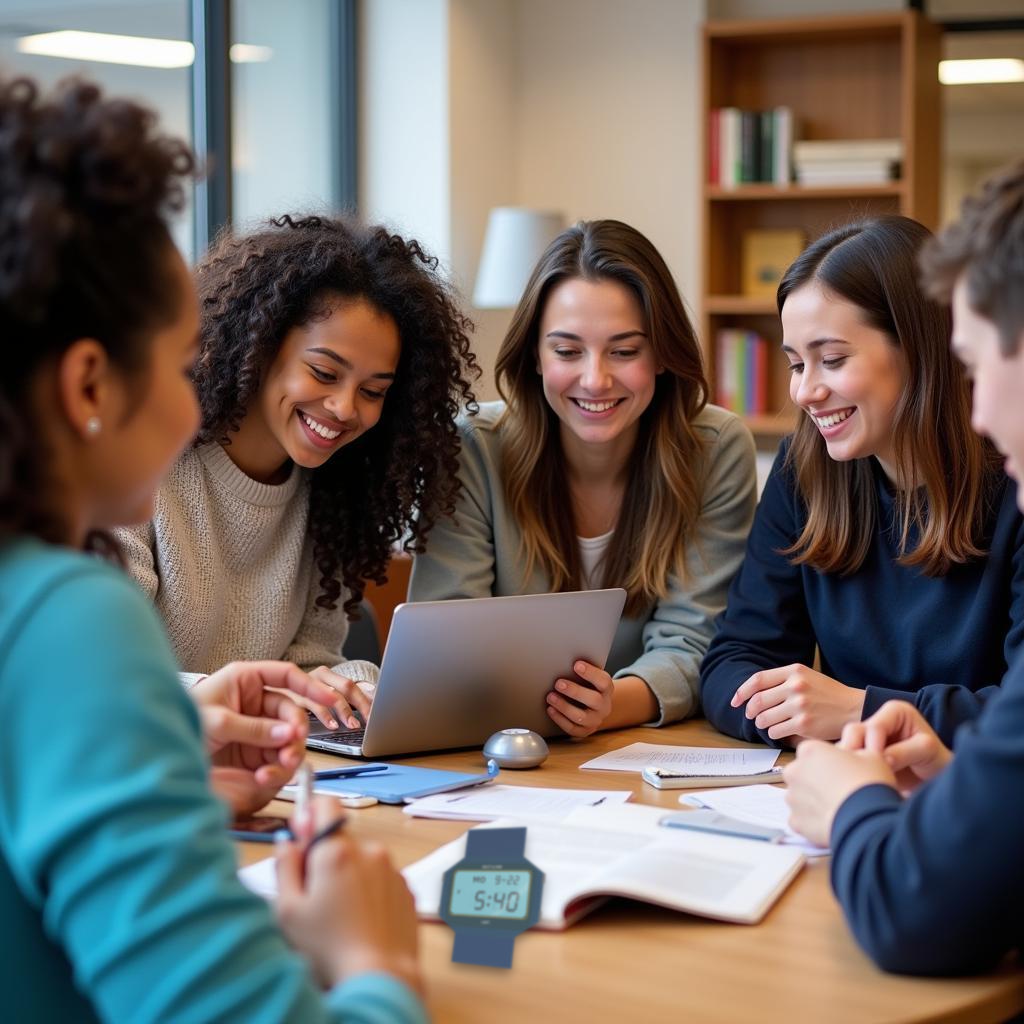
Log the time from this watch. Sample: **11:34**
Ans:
**5:40**
